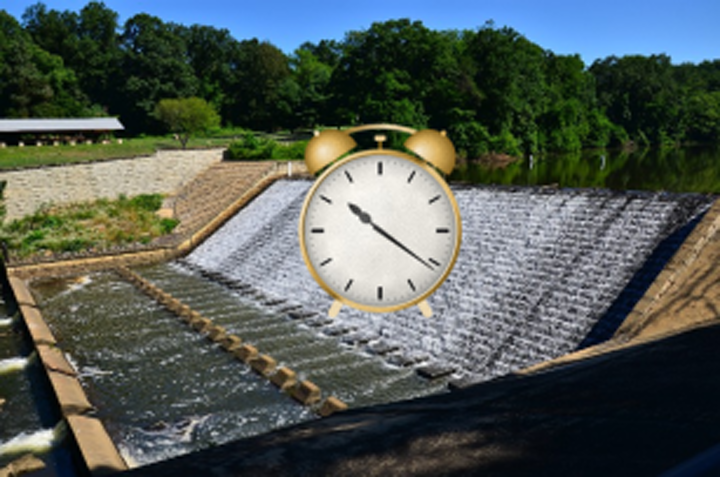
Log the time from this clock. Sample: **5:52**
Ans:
**10:21**
